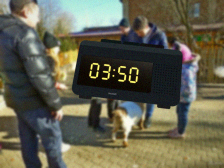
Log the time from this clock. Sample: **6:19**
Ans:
**3:50**
